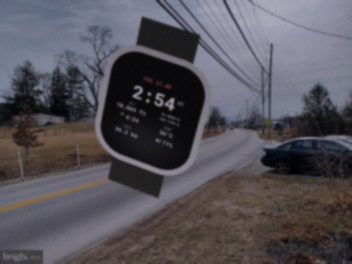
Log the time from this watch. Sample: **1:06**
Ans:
**2:54**
